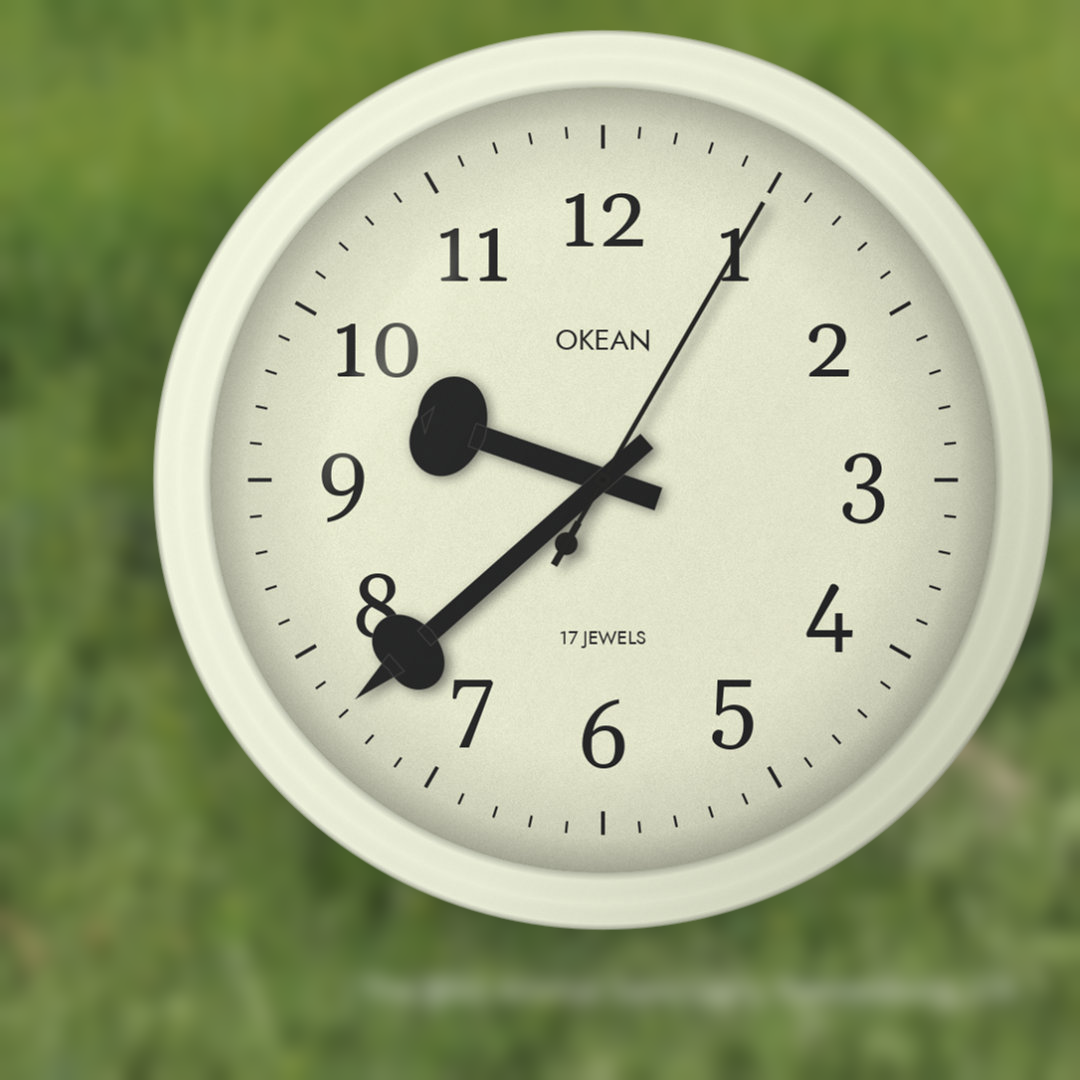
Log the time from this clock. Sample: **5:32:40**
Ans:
**9:38:05**
